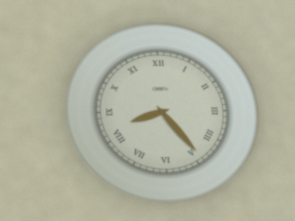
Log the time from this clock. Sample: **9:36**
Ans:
**8:24**
